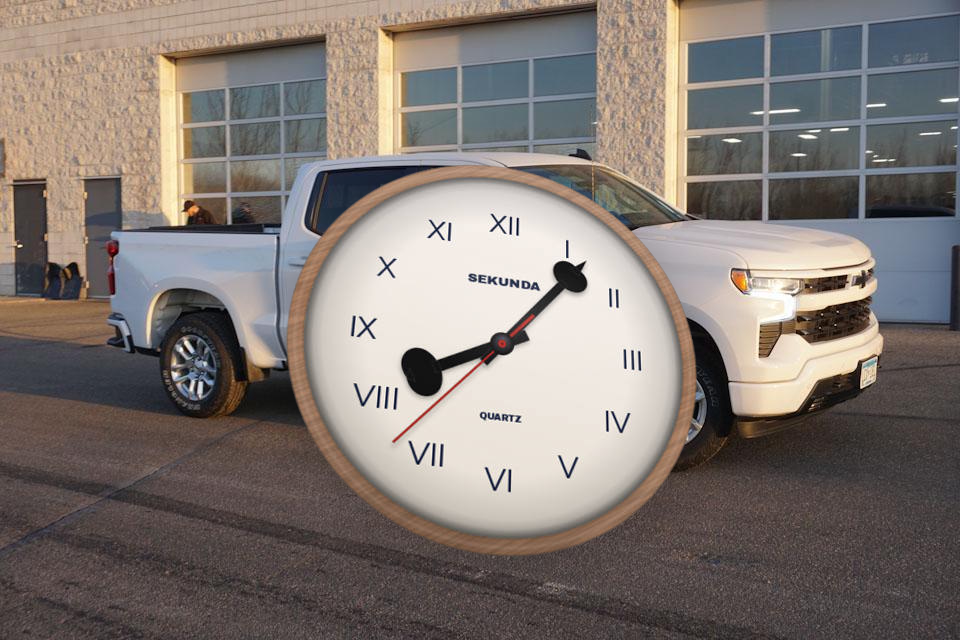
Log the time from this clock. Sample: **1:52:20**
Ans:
**8:06:37**
